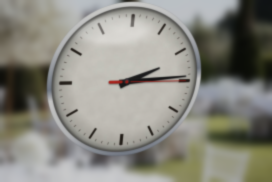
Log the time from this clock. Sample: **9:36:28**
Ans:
**2:14:15**
